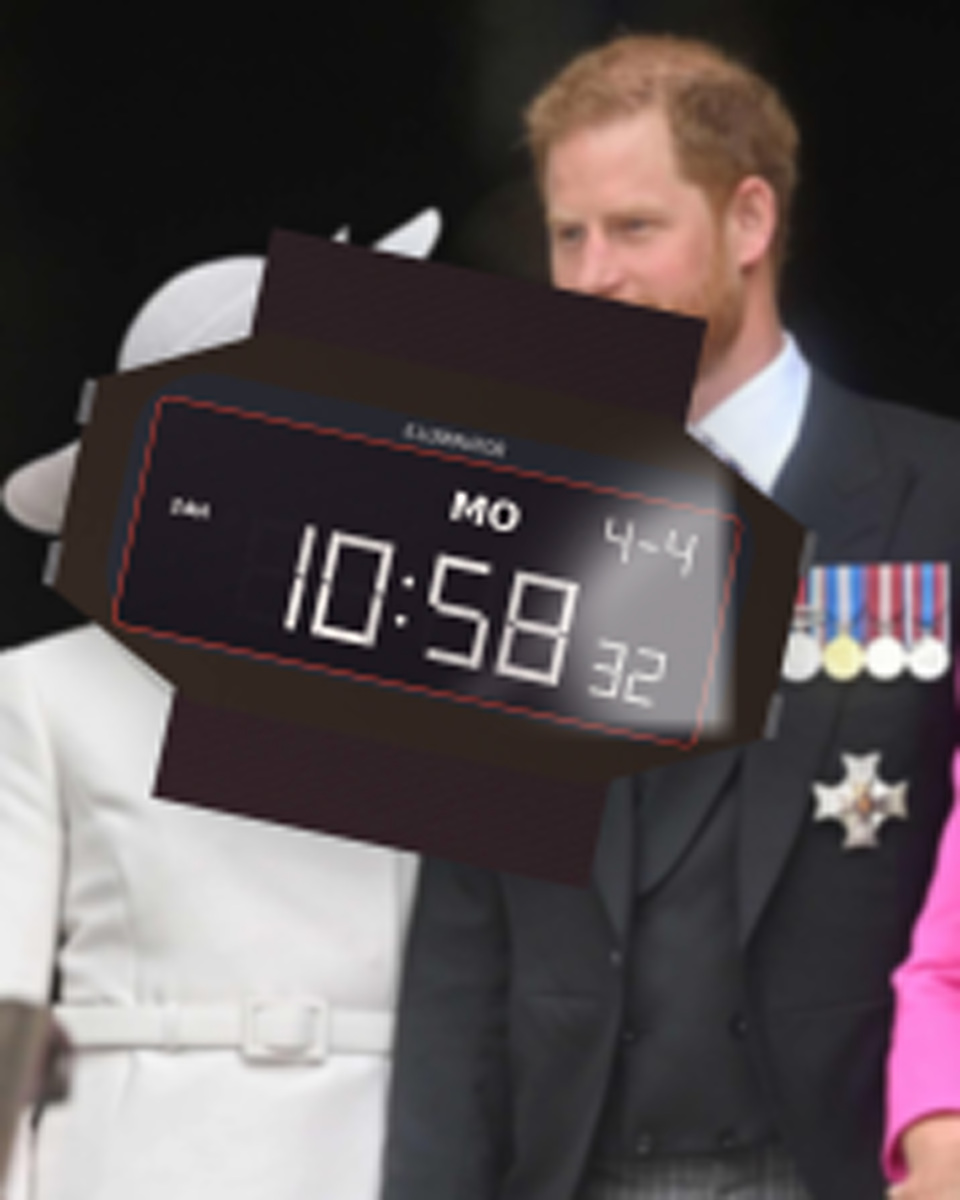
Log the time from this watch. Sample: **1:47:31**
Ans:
**10:58:32**
